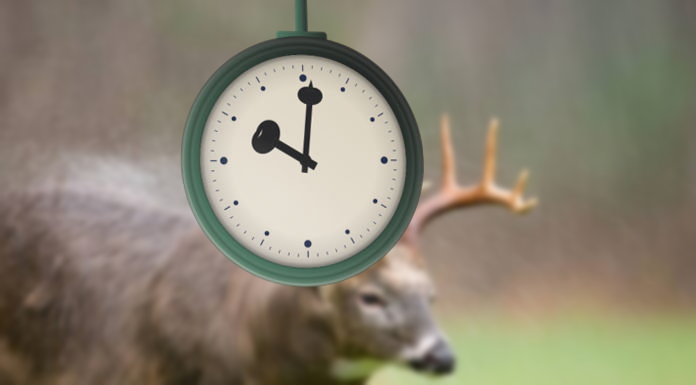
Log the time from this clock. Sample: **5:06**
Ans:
**10:01**
